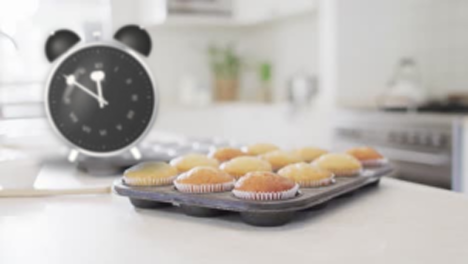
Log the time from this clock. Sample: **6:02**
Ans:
**11:51**
